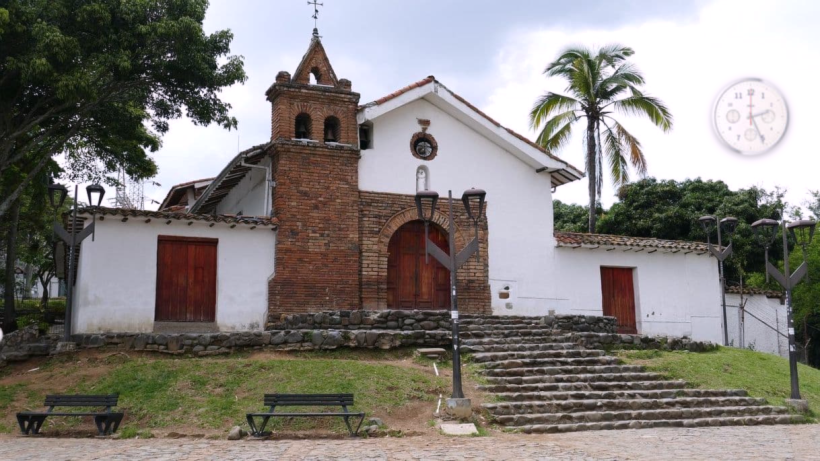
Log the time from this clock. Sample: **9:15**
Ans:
**2:26**
